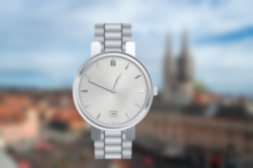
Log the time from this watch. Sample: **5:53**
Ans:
**12:49**
